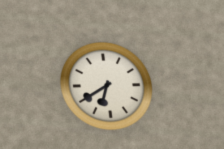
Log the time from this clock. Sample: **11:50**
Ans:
**6:40**
